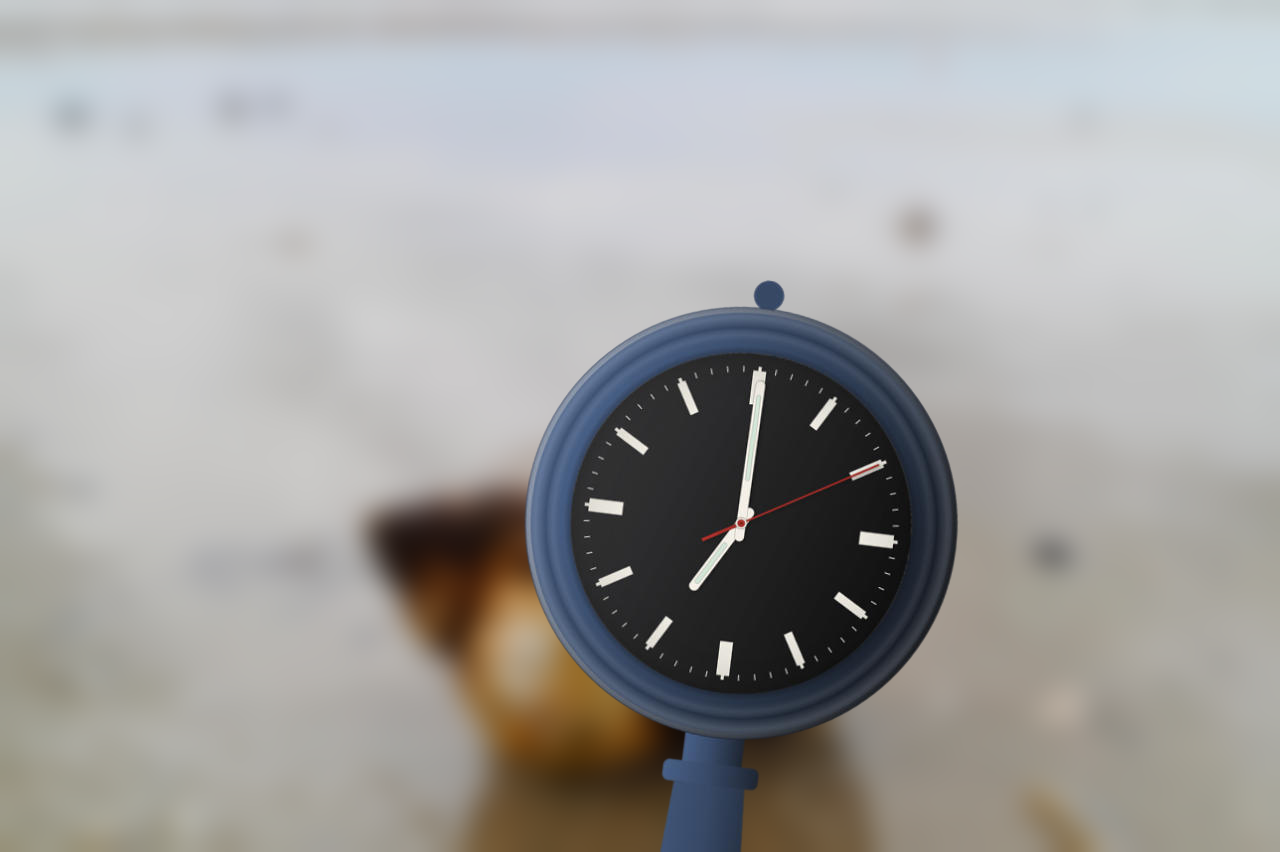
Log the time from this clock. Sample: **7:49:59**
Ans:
**7:00:10**
